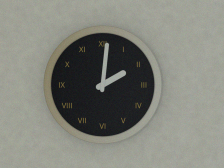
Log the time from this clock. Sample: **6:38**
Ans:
**2:01**
